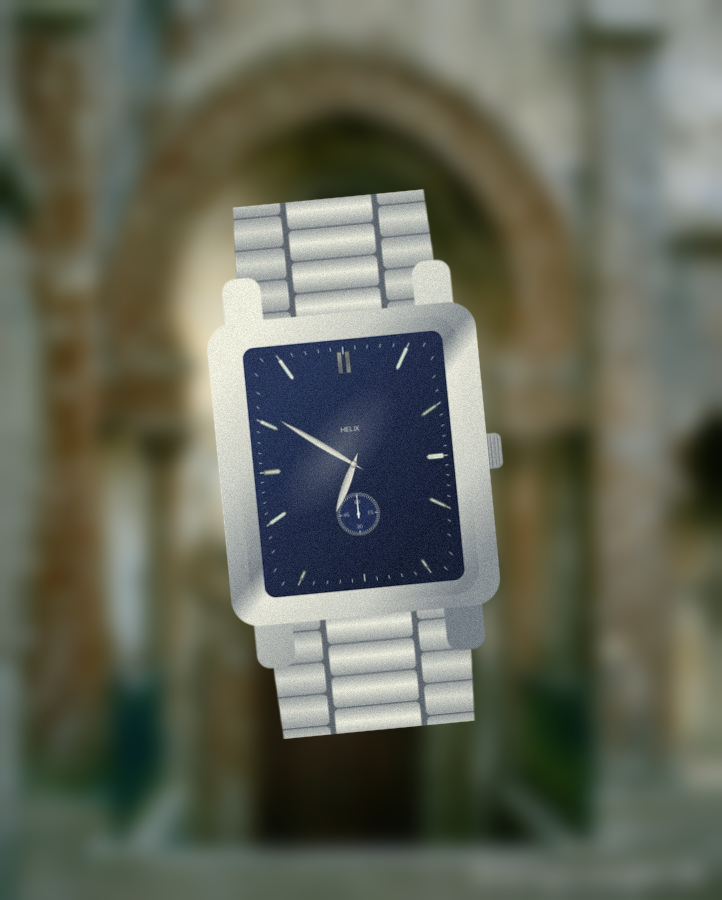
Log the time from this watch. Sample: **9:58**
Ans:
**6:51**
